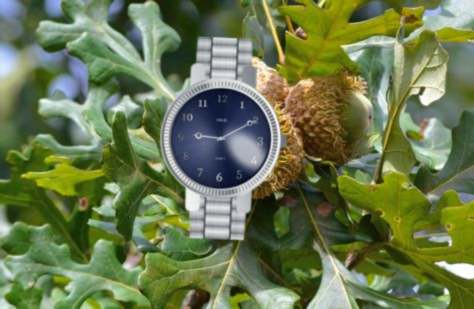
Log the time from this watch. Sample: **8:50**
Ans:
**9:10**
